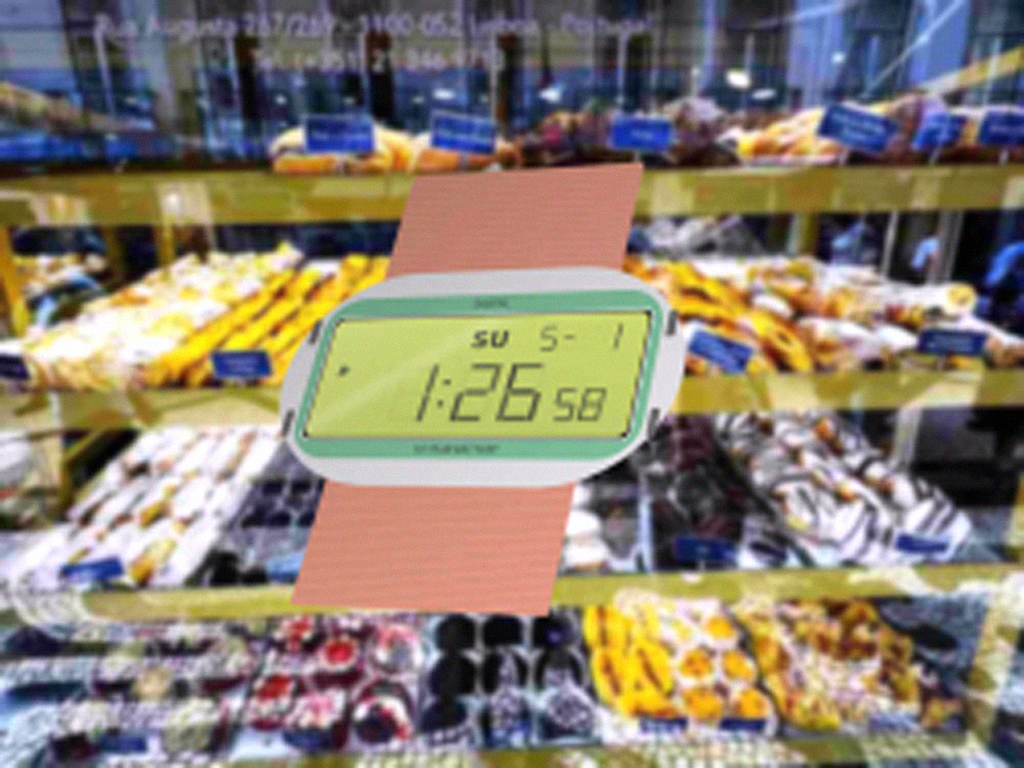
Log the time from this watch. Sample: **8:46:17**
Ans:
**1:26:58**
